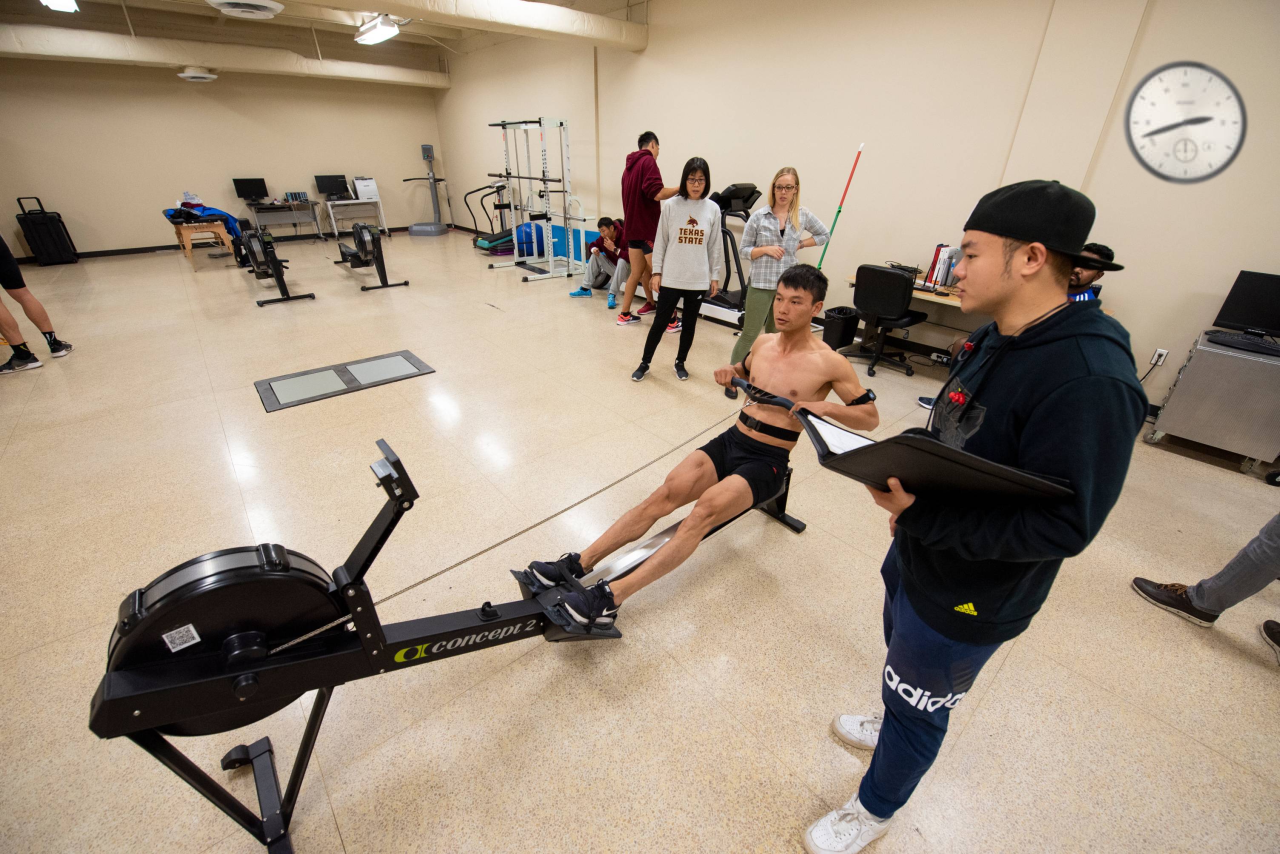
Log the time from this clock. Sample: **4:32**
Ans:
**2:42**
